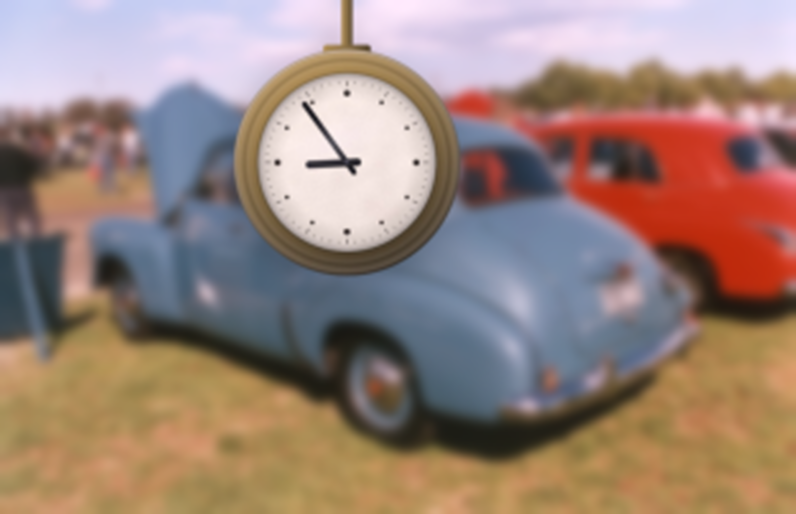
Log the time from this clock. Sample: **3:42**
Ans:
**8:54**
